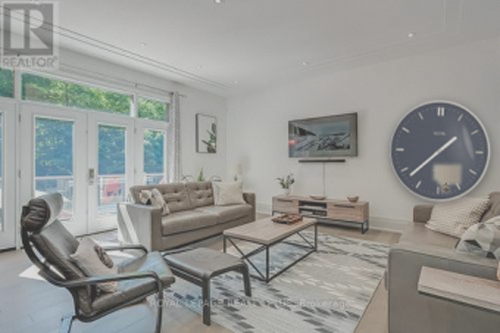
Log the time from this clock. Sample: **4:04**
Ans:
**1:38**
